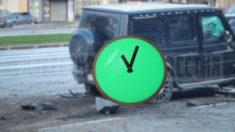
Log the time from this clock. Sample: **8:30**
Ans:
**11:03**
